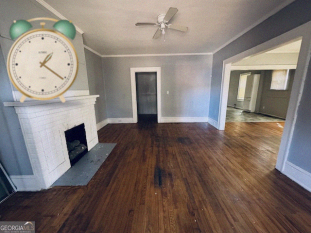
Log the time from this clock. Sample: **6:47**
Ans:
**1:21**
